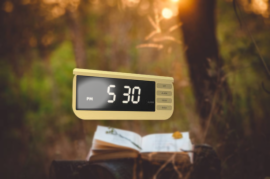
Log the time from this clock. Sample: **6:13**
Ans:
**5:30**
